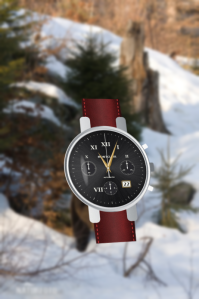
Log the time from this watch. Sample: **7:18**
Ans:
**11:04**
